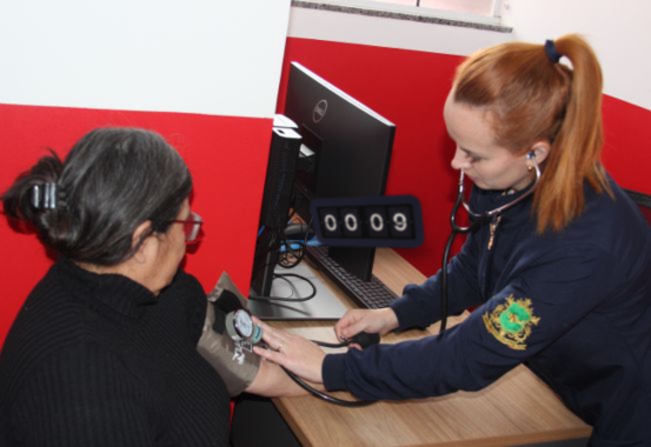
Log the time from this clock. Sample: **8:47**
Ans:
**0:09**
